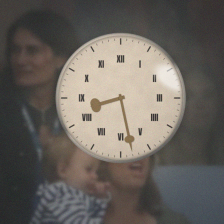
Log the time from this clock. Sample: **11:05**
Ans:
**8:28**
